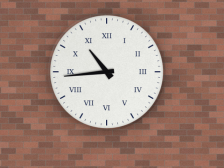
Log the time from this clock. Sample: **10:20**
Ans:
**10:44**
